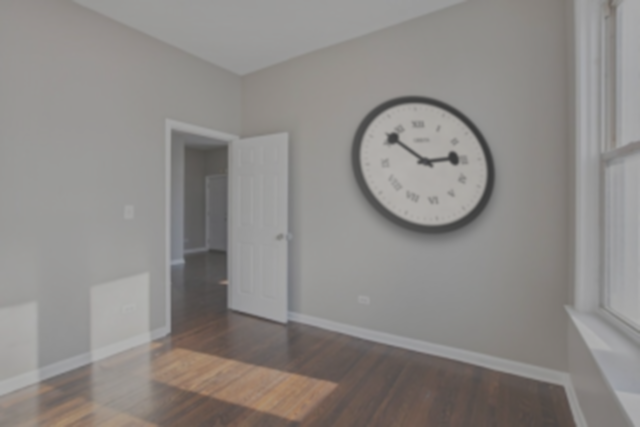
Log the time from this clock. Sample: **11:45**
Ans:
**2:52**
